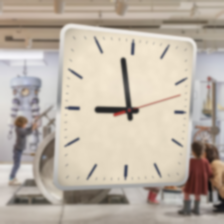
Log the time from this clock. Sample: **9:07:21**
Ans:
**8:58:12**
